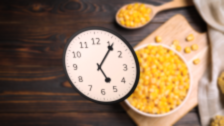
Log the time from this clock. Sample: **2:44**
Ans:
**5:06**
